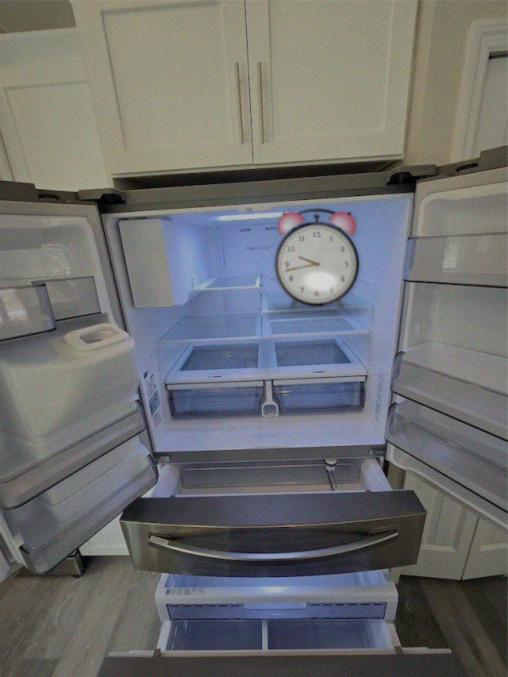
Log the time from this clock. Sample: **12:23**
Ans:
**9:43**
